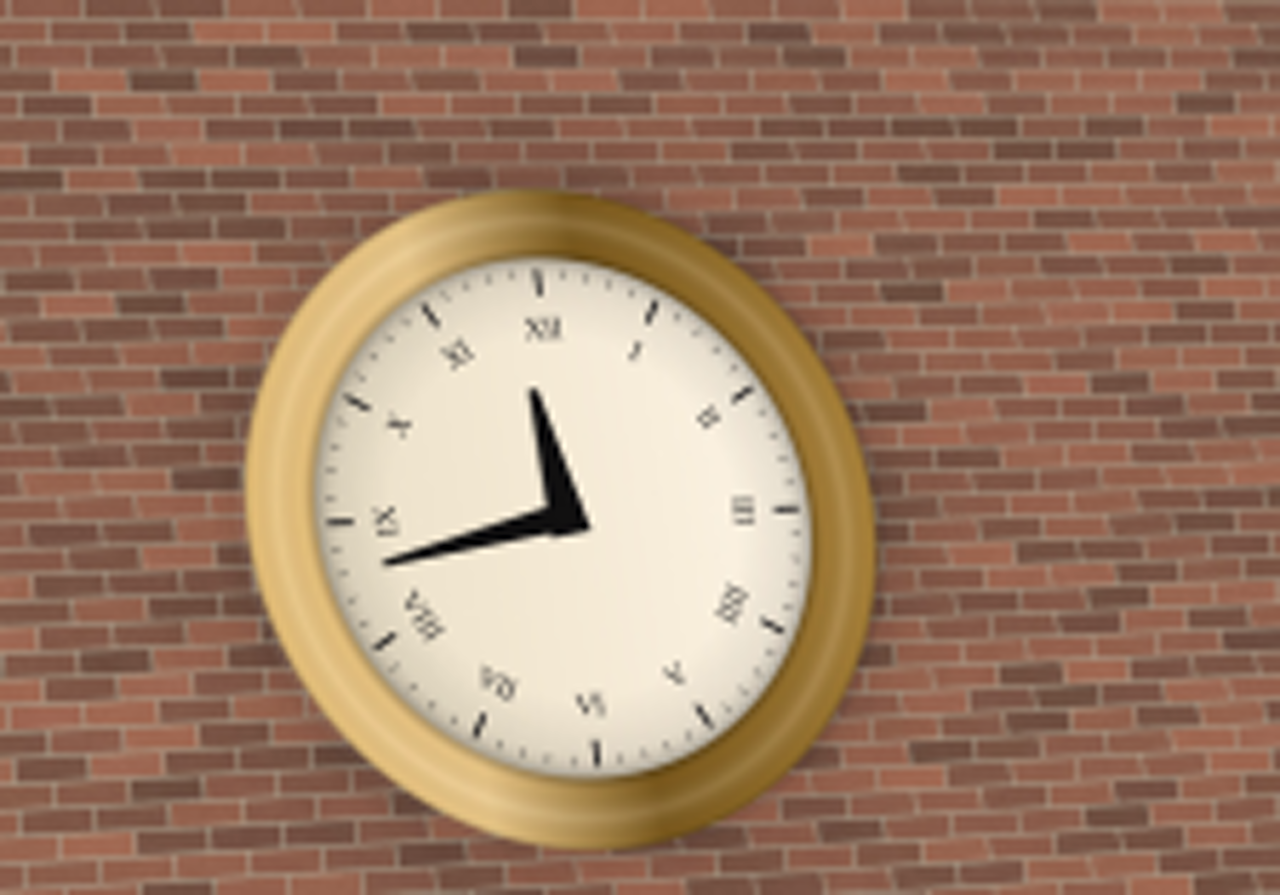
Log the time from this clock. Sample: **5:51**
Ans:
**11:43**
